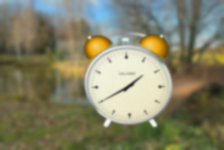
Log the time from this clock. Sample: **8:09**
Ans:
**1:40**
